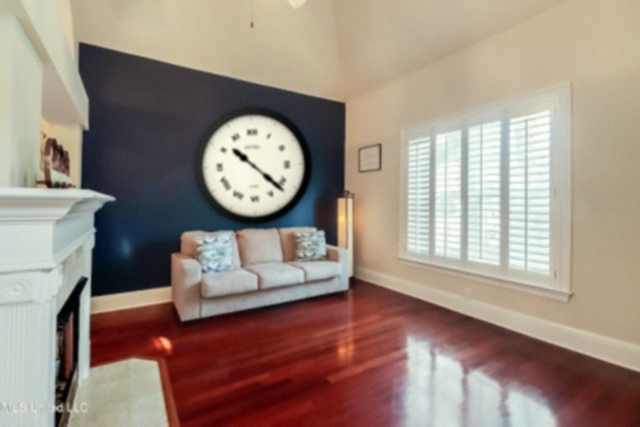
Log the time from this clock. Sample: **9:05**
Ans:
**10:22**
